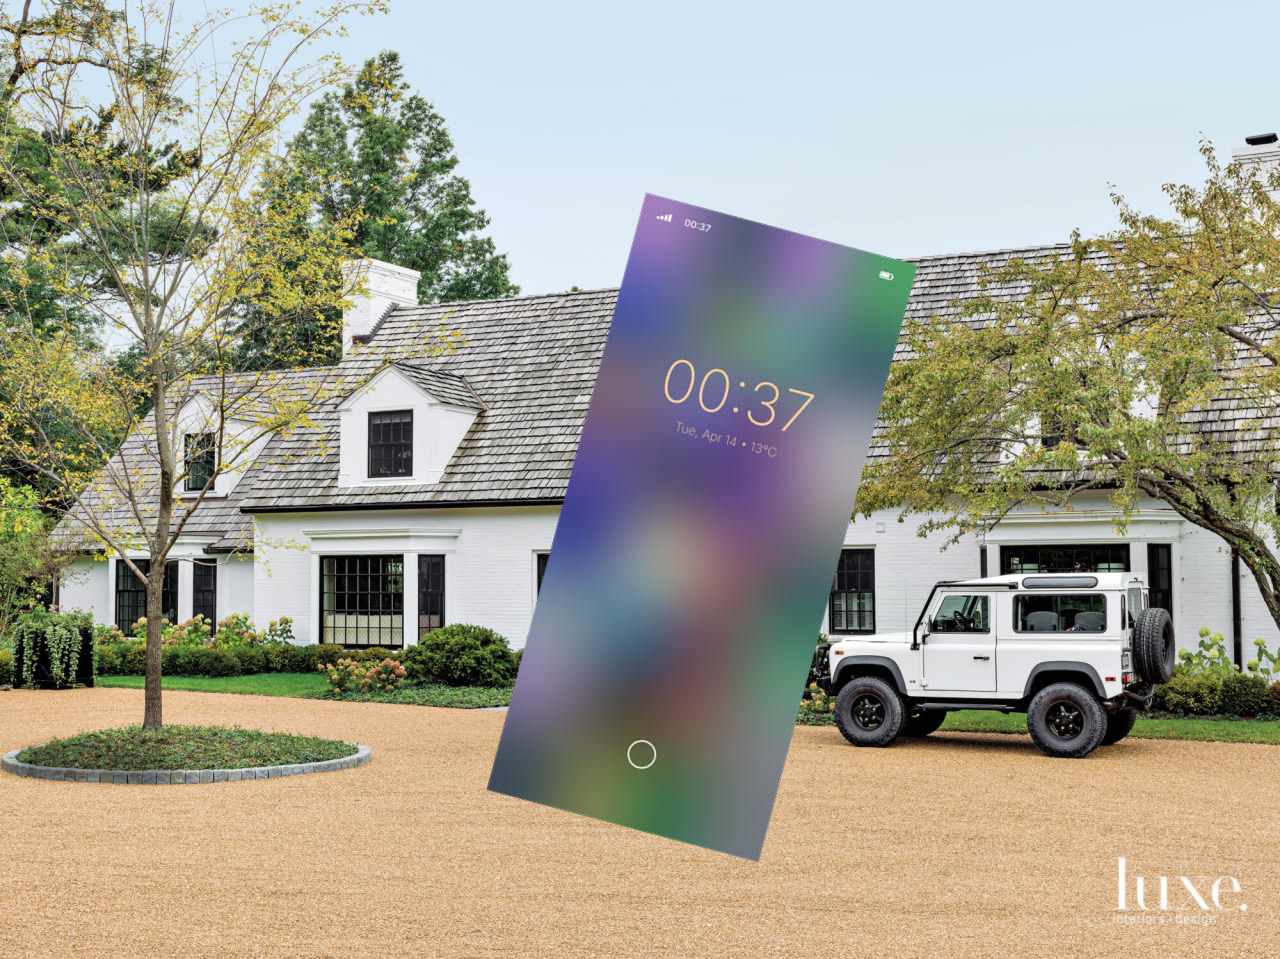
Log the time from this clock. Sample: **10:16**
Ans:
**0:37**
